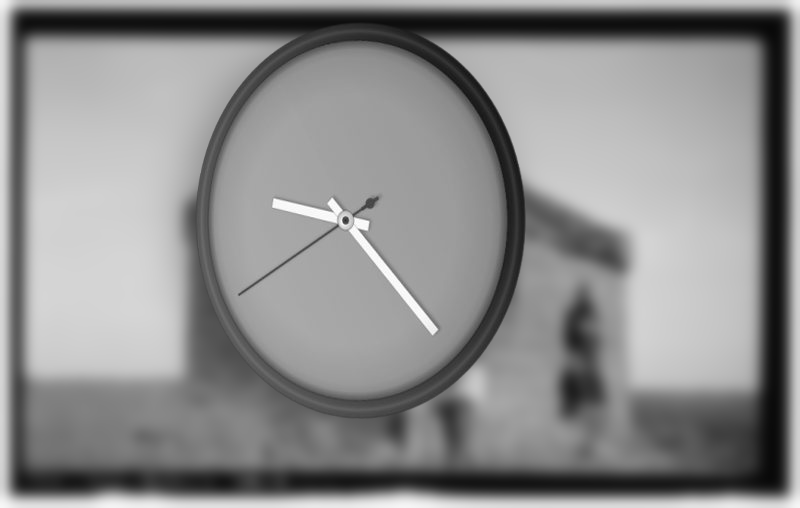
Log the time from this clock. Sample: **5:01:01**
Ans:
**9:22:40**
